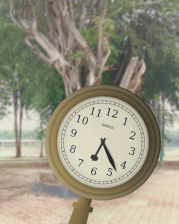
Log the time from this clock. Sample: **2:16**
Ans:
**6:23**
